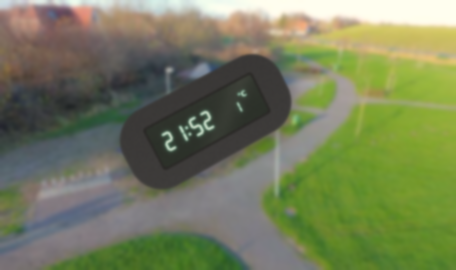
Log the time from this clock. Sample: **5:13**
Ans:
**21:52**
